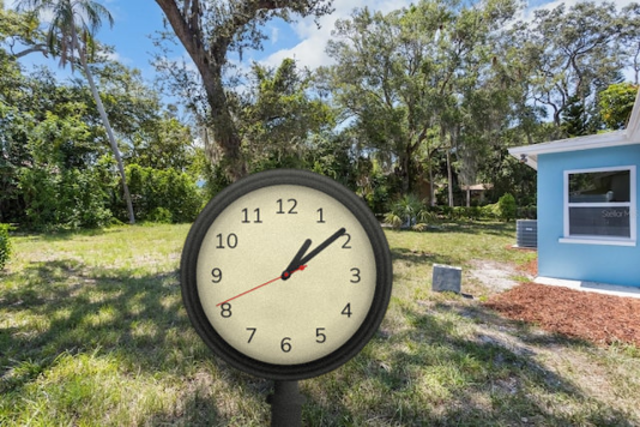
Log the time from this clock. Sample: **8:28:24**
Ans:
**1:08:41**
